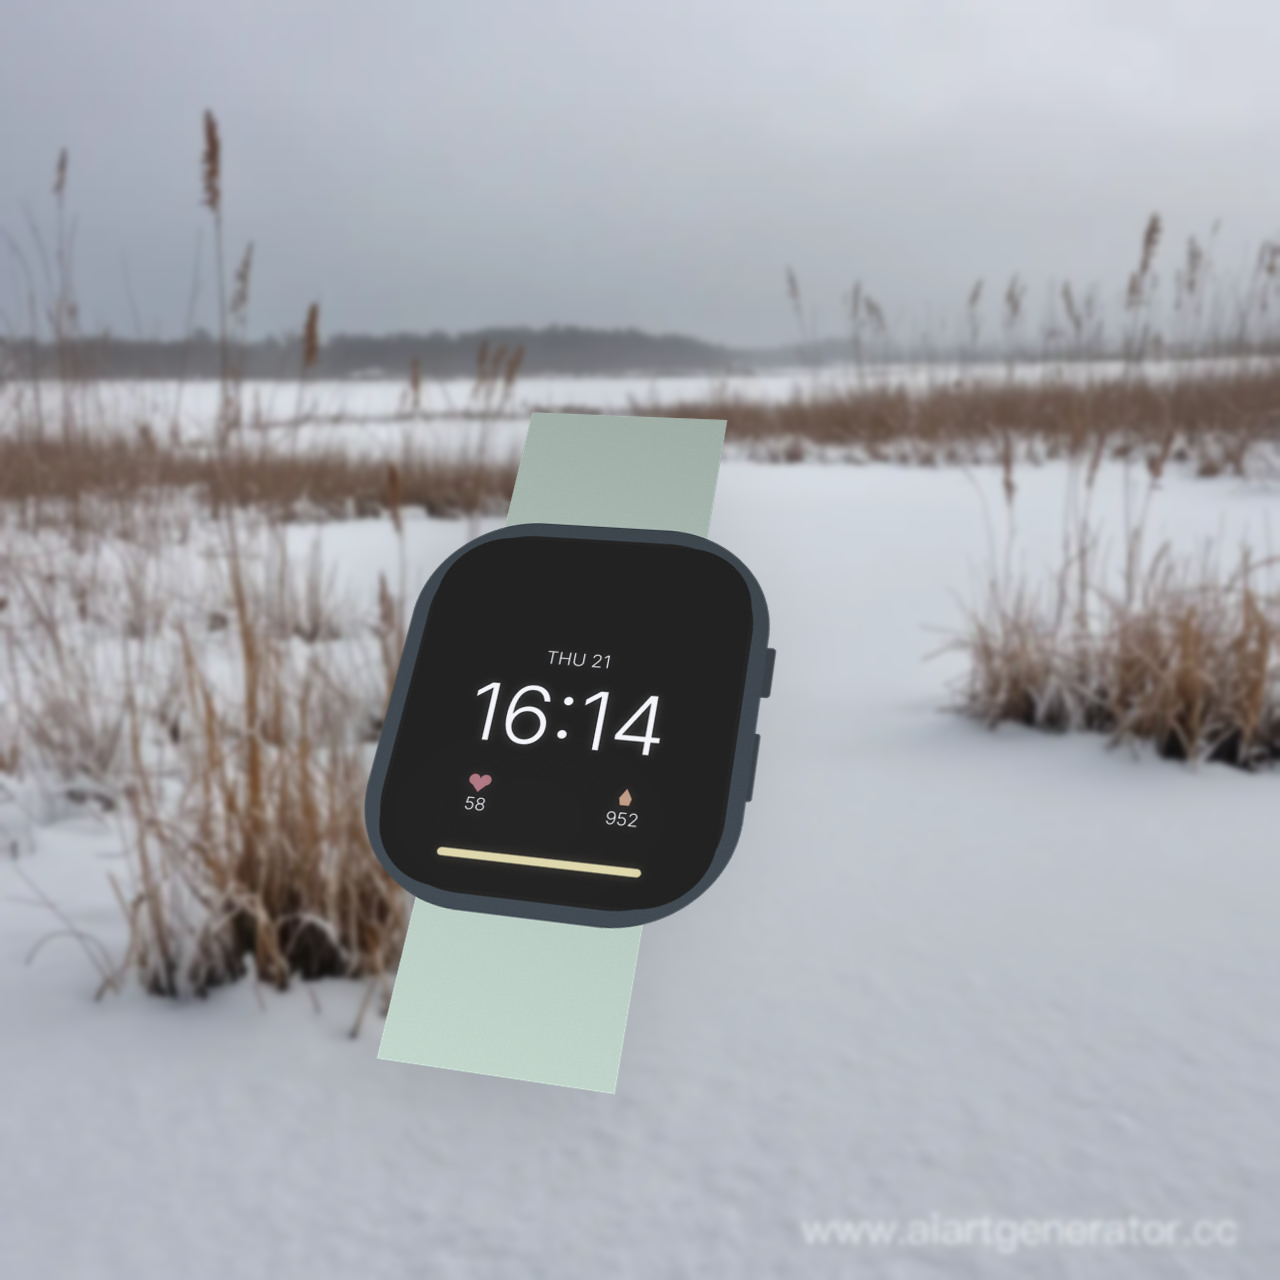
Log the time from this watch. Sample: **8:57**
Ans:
**16:14**
